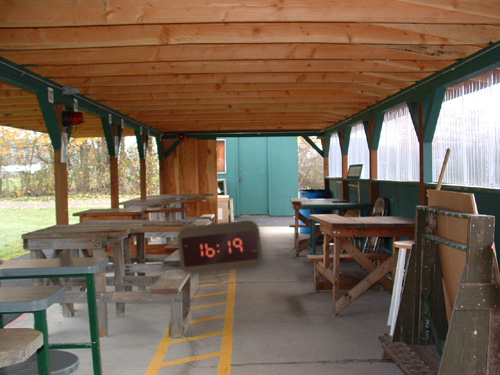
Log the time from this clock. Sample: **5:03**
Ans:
**16:19**
